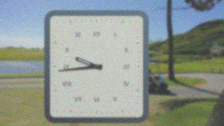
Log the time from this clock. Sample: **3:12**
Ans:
**9:44**
